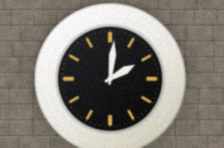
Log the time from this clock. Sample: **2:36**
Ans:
**2:01**
